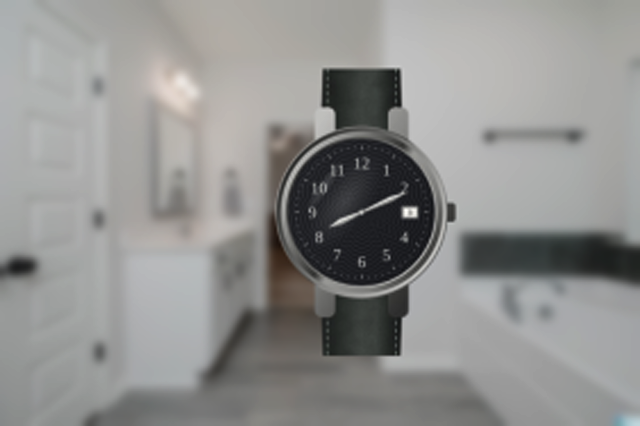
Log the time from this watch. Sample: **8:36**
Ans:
**8:11**
